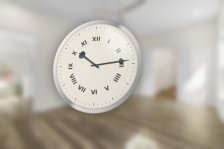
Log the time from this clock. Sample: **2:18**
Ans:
**10:14**
